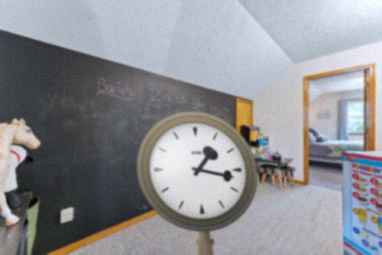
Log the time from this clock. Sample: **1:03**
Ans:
**1:17**
